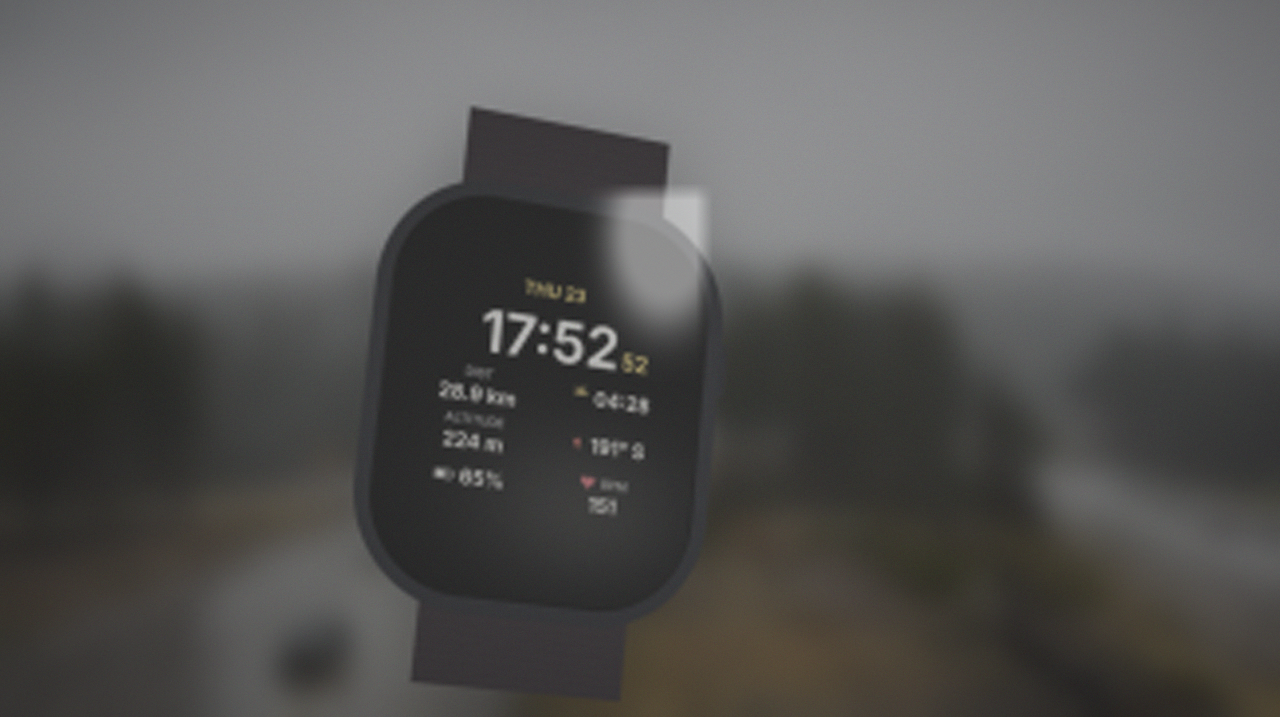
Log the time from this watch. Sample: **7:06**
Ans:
**17:52**
